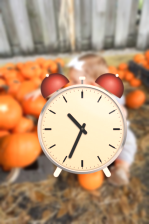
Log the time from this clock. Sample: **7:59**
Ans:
**10:34**
